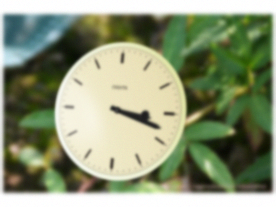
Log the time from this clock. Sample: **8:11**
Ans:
**3:18**
